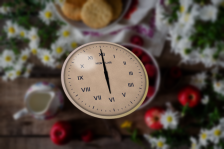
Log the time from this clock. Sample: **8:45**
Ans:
**6:00**
